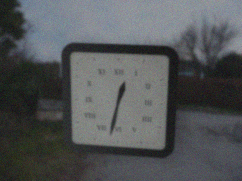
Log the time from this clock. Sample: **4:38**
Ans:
**12:32**
